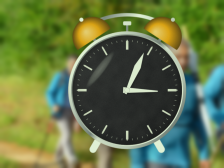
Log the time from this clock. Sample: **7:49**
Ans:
**3:04**
